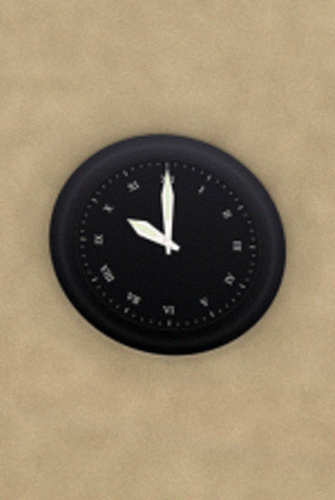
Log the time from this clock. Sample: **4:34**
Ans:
**10:00**
